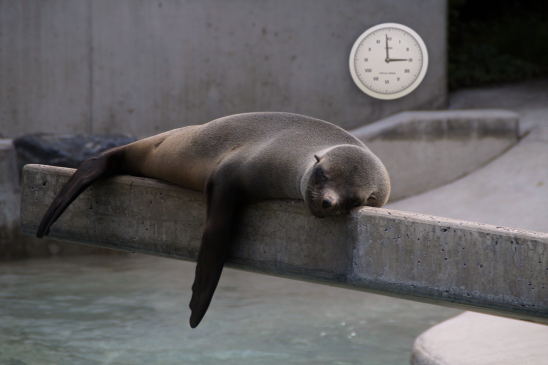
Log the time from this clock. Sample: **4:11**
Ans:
**2:59**
